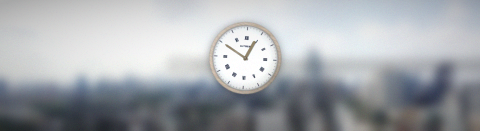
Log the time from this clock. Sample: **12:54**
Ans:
**12:50**
